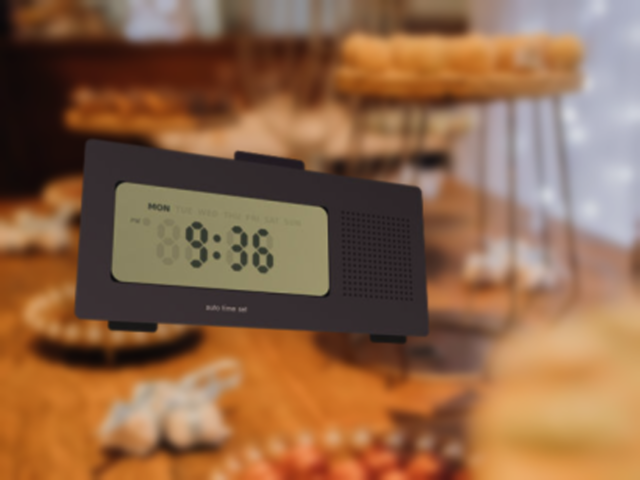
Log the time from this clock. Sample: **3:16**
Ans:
**9:36**
